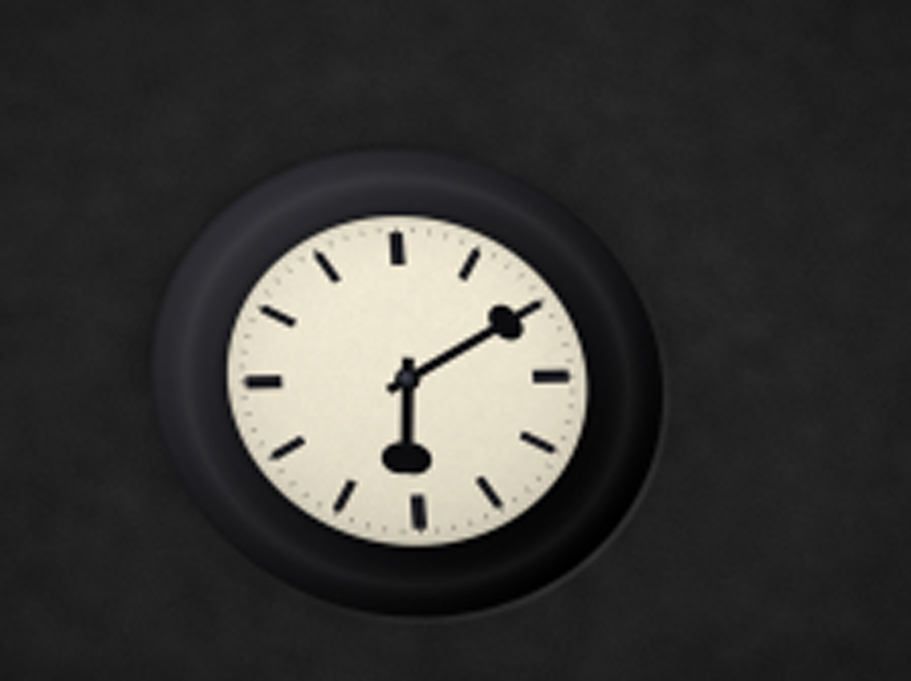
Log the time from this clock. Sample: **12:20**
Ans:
**6:10**
